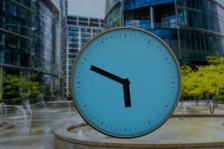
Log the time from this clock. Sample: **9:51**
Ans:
**5:49**
